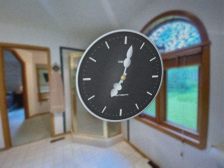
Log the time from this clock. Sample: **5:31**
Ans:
**7:02**
